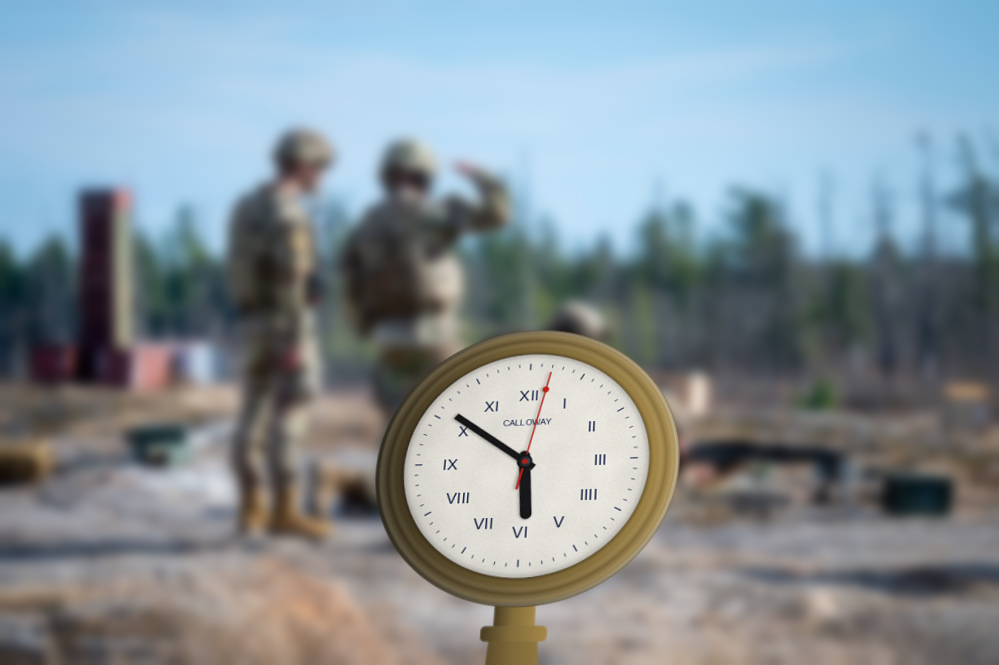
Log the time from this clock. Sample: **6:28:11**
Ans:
**5:51:02**
